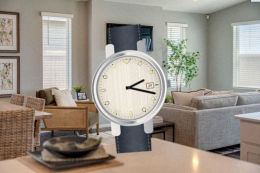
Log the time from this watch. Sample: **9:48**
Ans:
**2:18**
